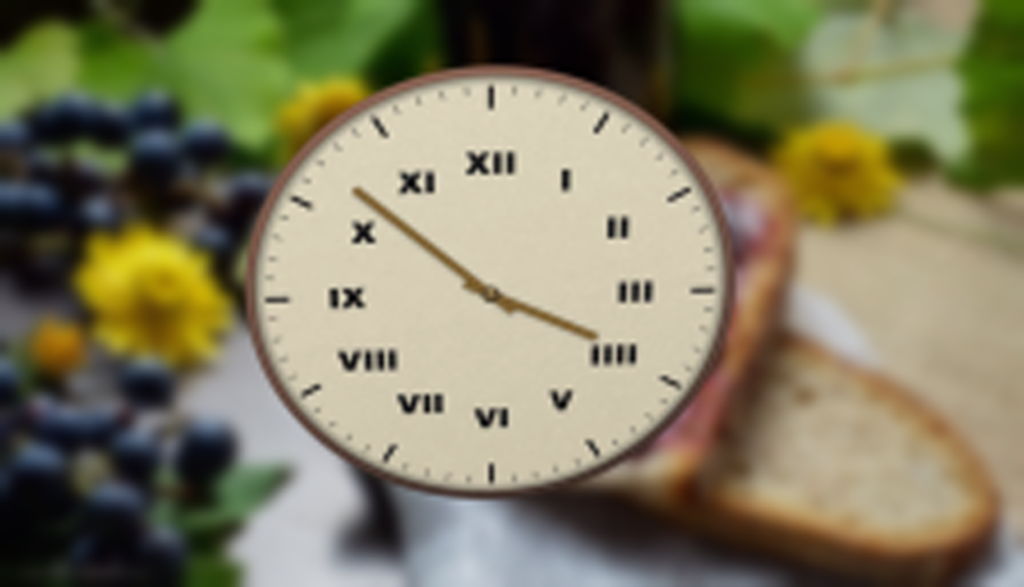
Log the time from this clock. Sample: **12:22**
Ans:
**3:52**
